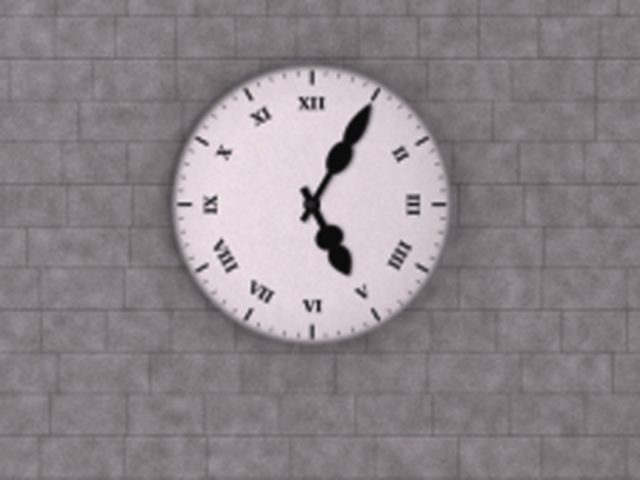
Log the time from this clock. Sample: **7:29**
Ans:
**5:05**
